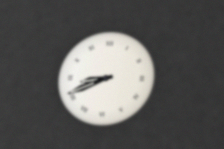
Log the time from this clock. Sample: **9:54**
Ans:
**8:41**
